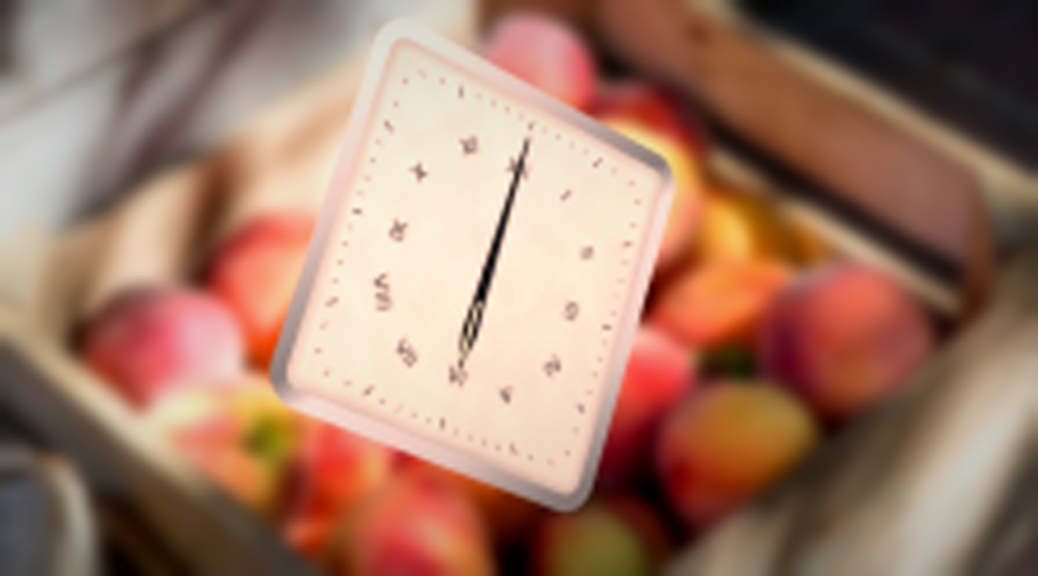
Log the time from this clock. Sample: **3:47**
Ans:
**6:00**
